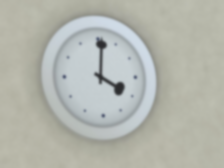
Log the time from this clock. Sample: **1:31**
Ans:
**4:01**
